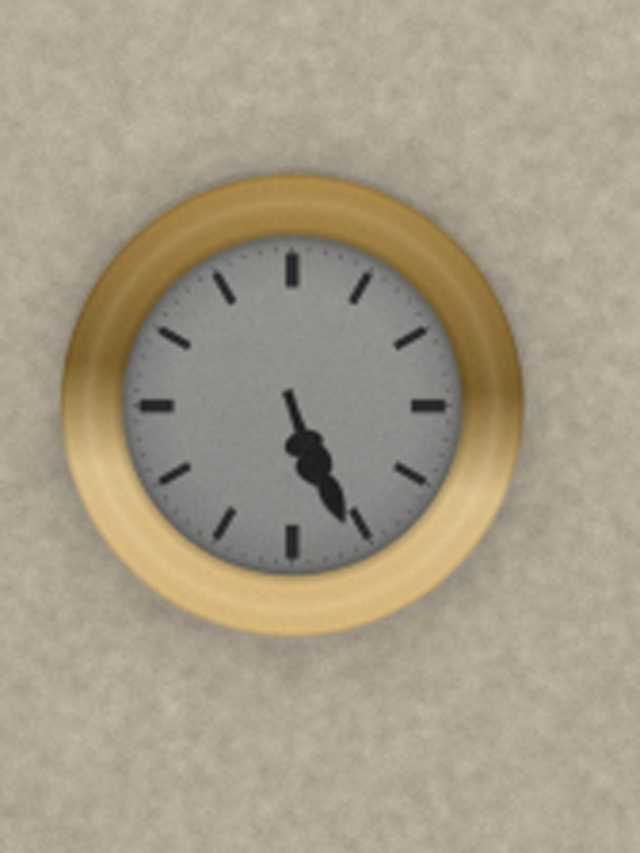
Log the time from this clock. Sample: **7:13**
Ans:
**5:26**
